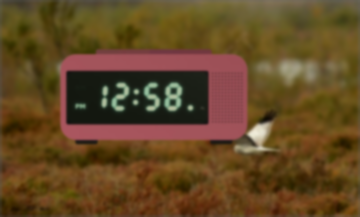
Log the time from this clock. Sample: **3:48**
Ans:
**12:58**
